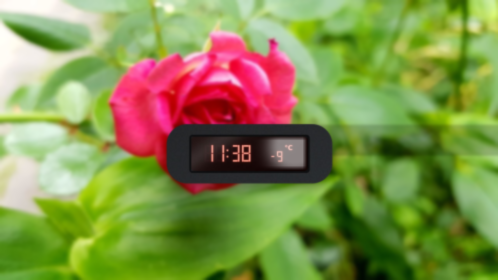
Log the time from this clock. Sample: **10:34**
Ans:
**11:38**
